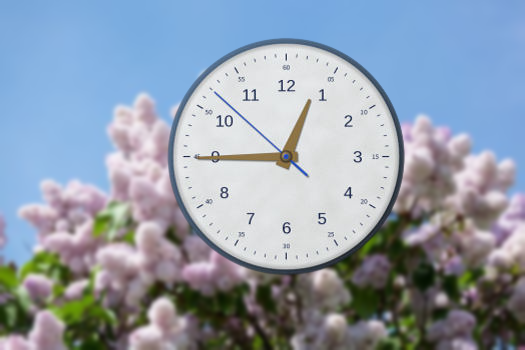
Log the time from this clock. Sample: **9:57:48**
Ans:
**12:44:52**
